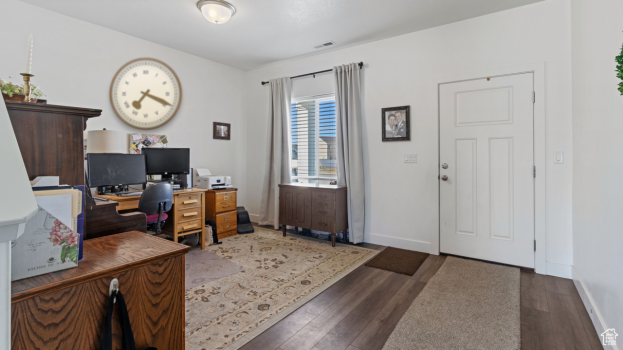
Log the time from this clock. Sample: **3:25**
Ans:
**7:19**
